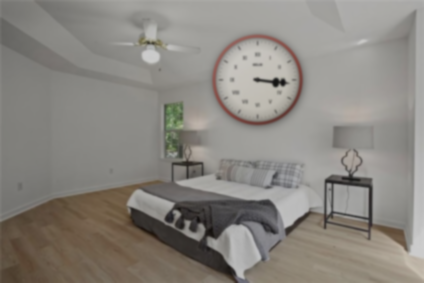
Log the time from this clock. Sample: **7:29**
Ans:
**3:16**
